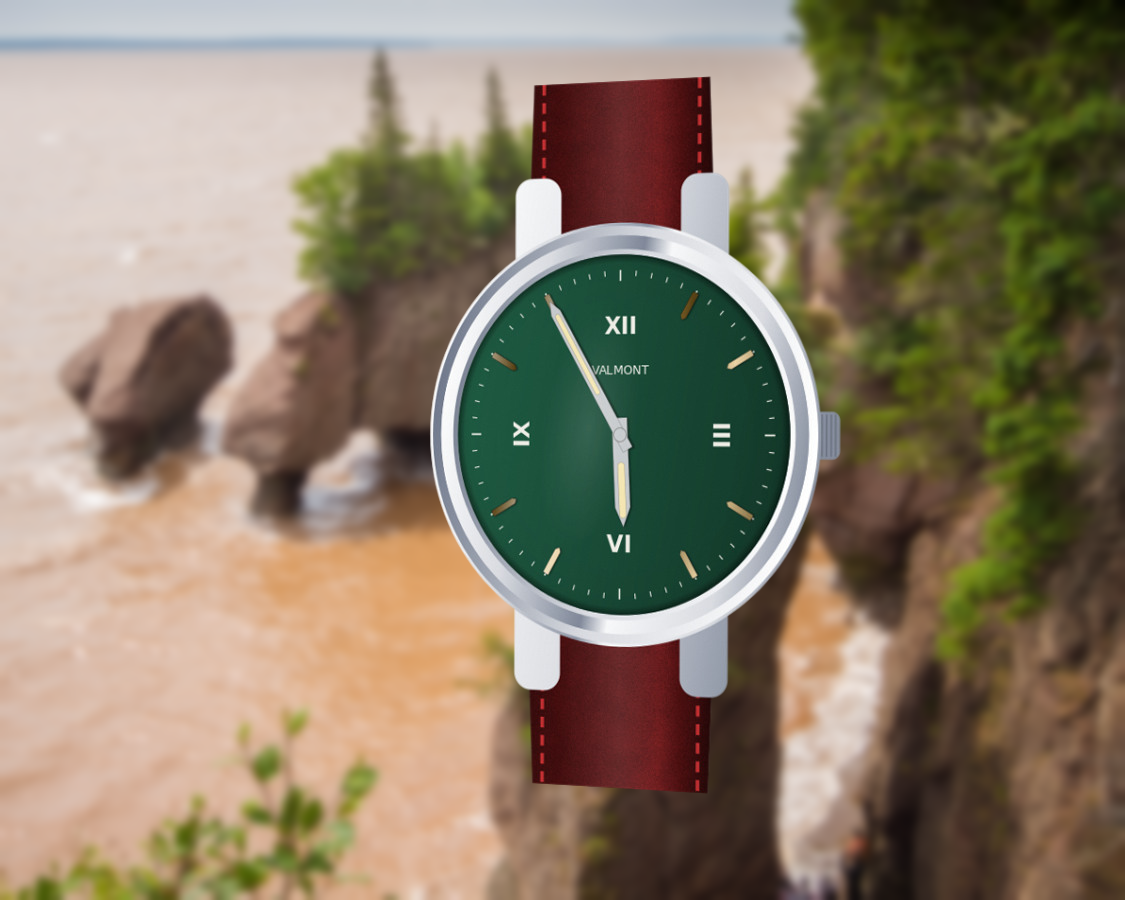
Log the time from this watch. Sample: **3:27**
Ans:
**5:55**
